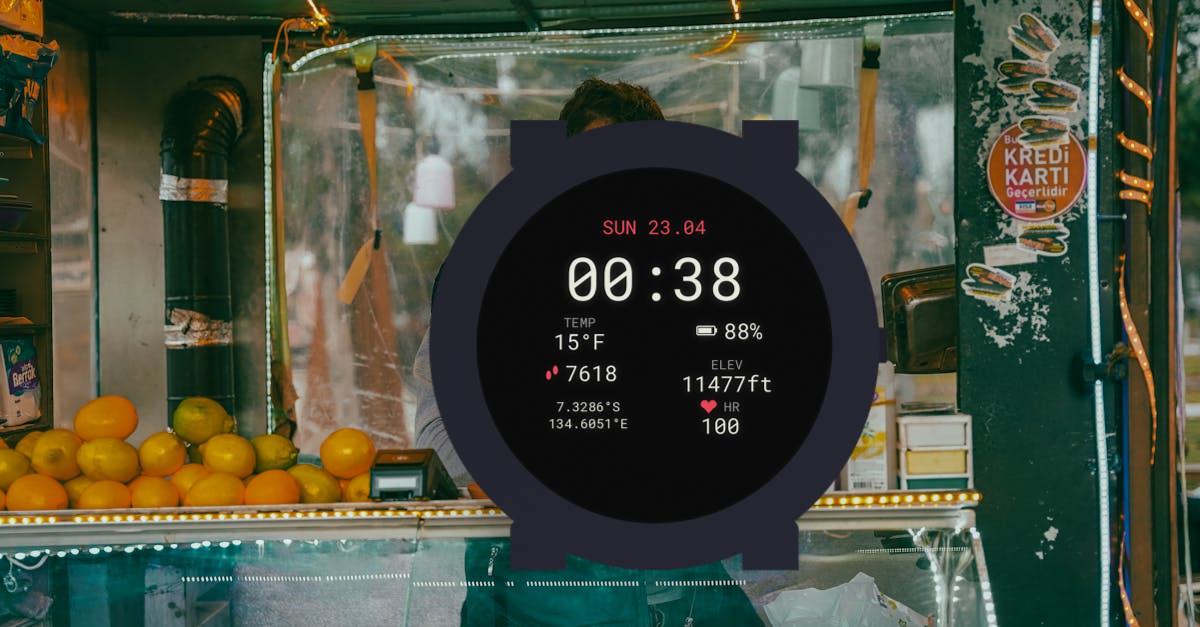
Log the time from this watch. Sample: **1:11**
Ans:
**0:38**
